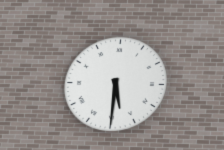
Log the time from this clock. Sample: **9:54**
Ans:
**5:30**
